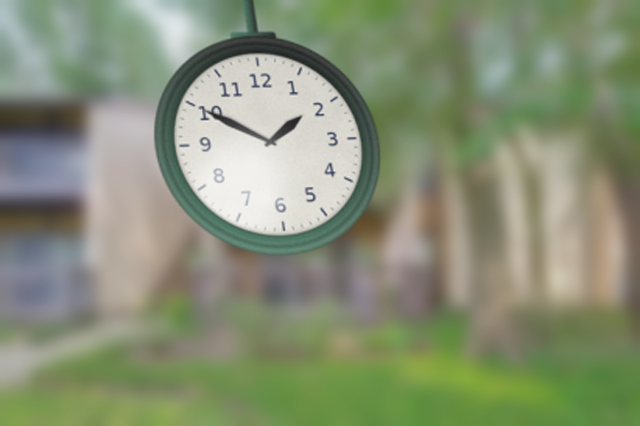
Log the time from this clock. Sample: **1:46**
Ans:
**1:50**
